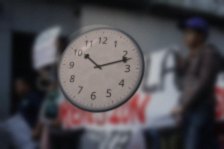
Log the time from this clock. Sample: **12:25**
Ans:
**10:12**
